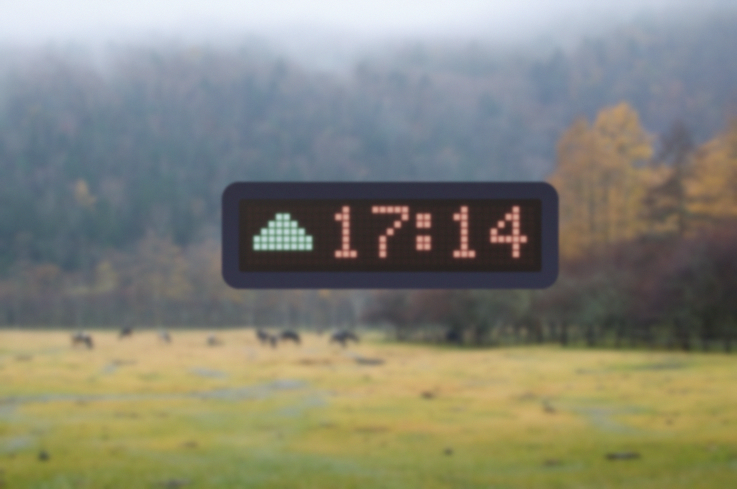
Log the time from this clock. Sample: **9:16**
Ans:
**17:14**
